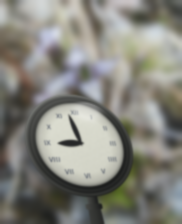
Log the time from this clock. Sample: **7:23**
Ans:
**8:58**
